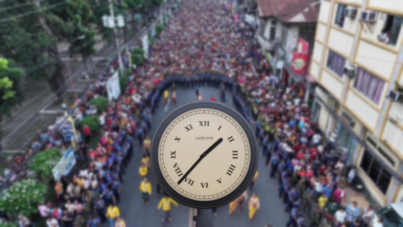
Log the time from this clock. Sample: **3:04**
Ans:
**1:37**
